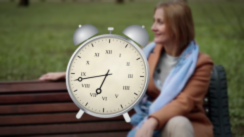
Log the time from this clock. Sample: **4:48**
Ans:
**6:43**
